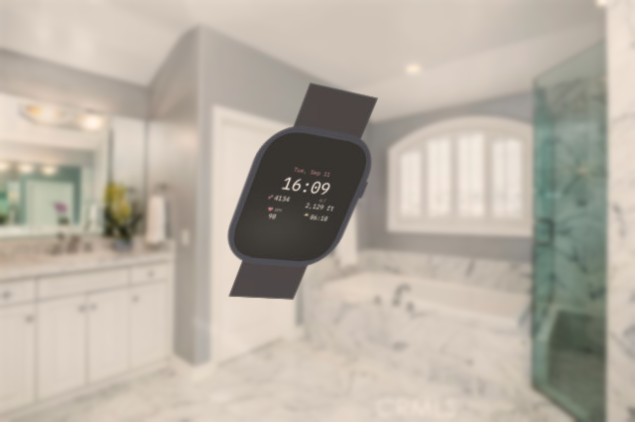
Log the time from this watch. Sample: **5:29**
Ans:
**16:09**
